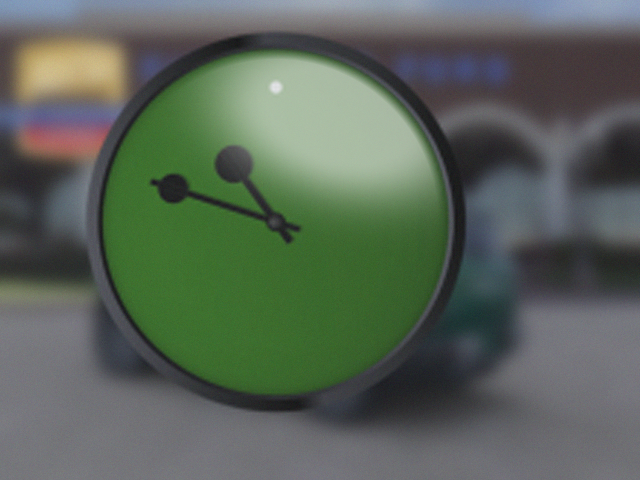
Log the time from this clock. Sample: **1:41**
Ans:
**10:48**
